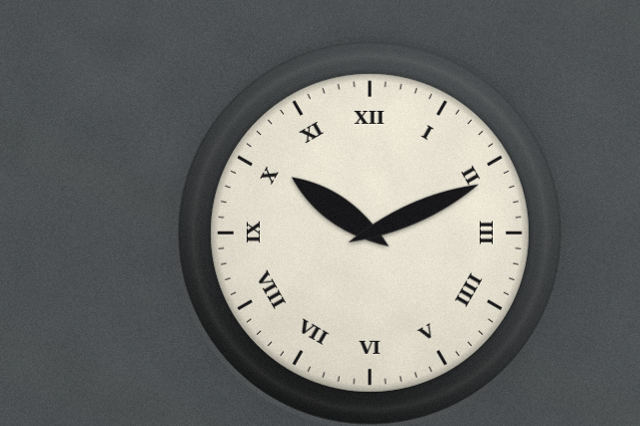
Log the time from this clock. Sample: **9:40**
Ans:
**10:11**
